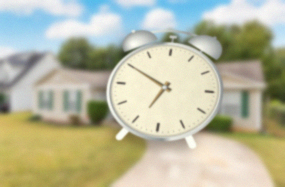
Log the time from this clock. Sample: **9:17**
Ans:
**6:50**
